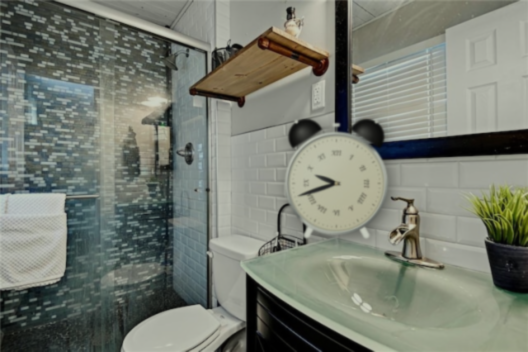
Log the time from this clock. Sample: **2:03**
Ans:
**9:42**
